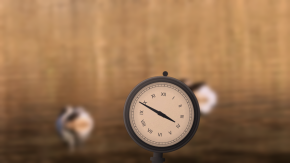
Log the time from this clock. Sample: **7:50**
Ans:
**3:49**
